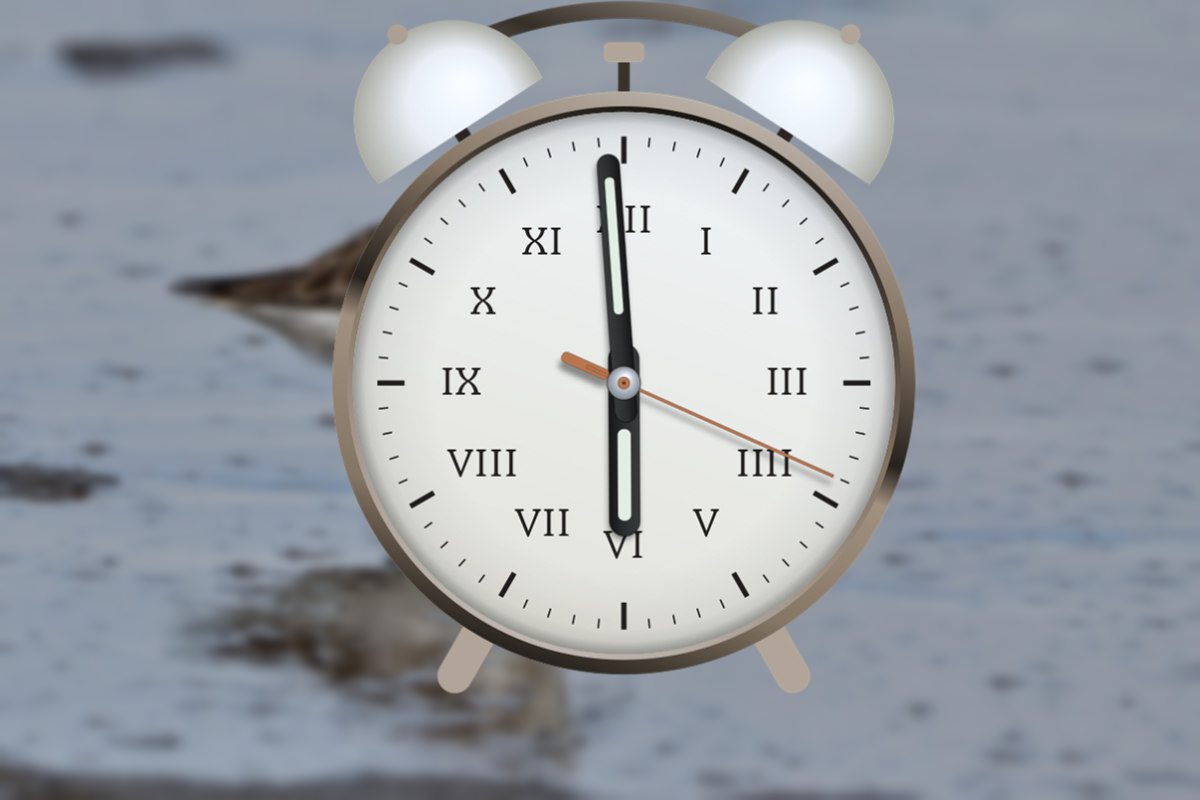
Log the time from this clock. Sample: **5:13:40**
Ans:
**5:59:19**
